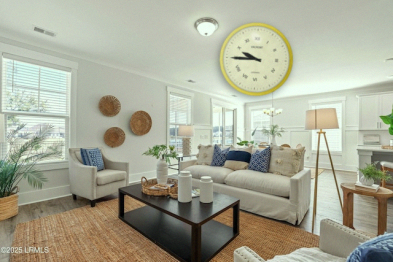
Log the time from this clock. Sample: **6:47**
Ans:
**9:45**
